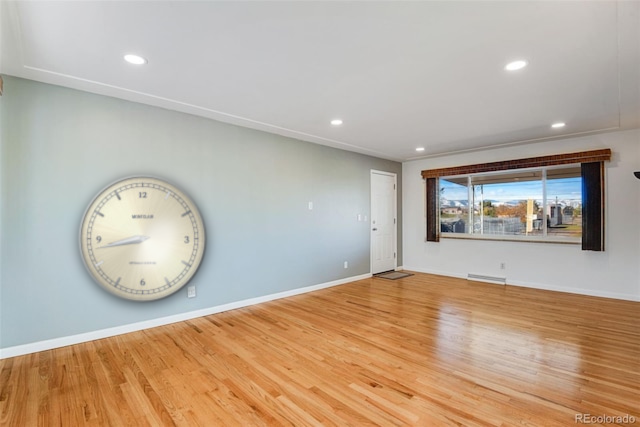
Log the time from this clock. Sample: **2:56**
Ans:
**8:43**
